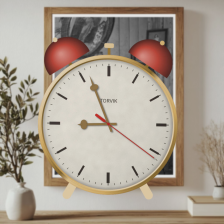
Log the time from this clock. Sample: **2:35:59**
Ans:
**8:56:21**
